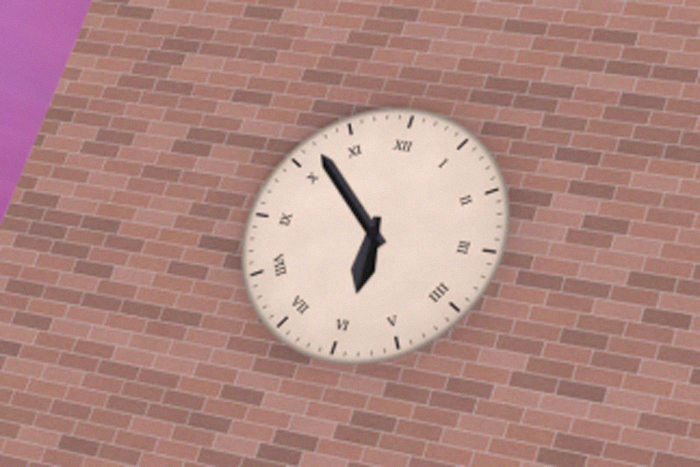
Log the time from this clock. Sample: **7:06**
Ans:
**5:52**
